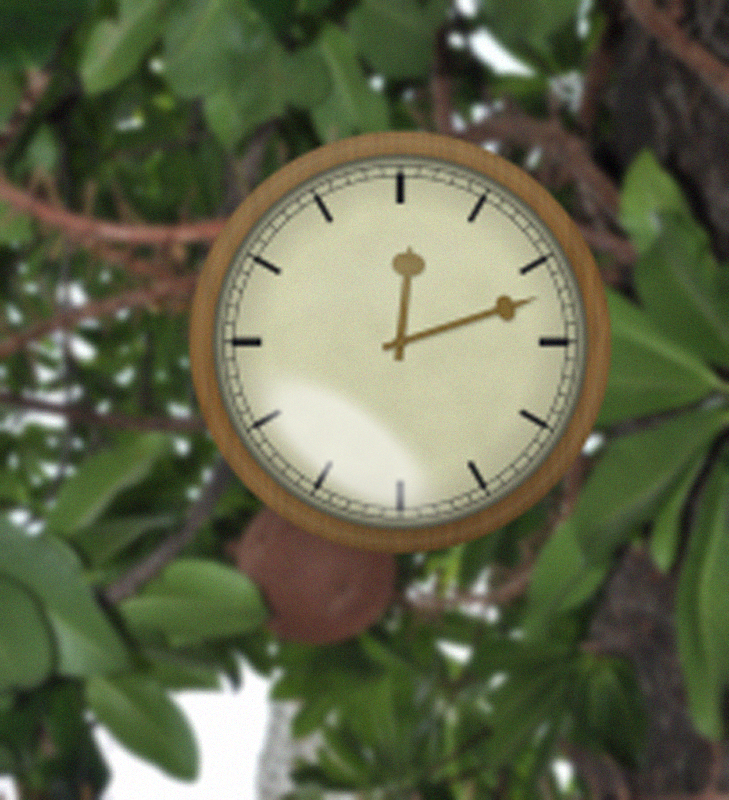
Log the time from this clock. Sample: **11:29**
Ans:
**12:12**
